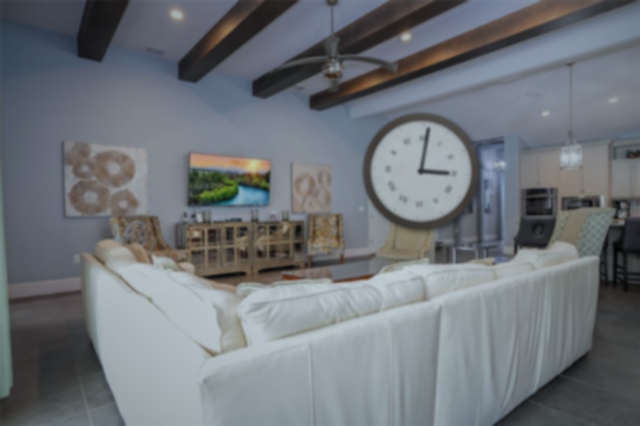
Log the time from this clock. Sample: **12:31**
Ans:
**3:01**
